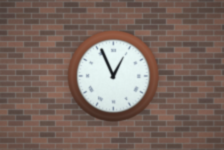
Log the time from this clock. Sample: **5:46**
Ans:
**12:56**
